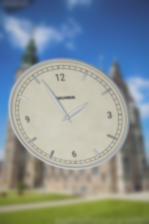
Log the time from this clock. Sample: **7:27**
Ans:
**1:56**
